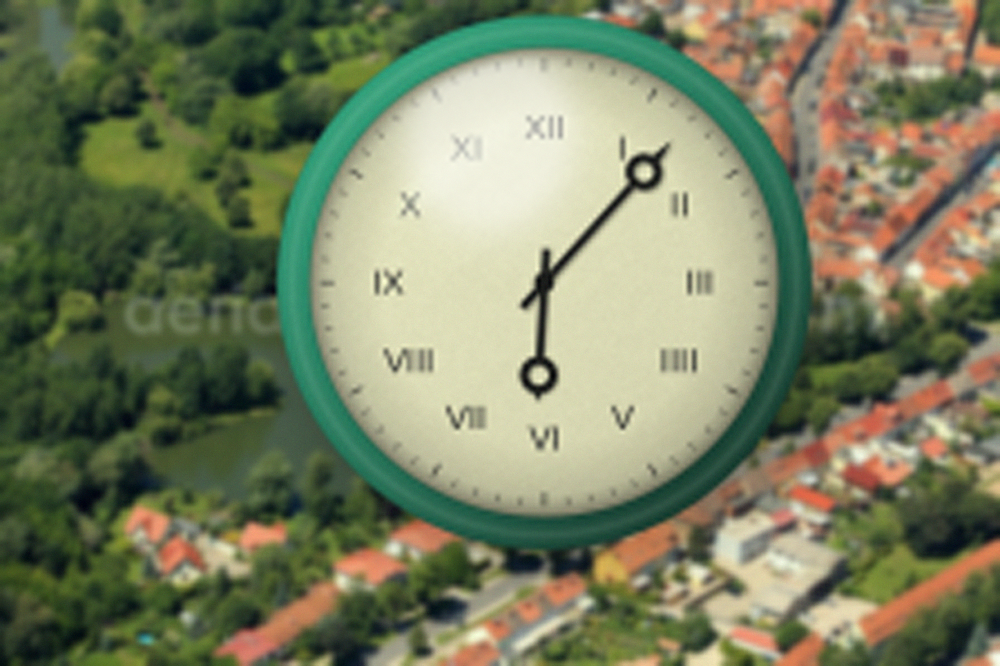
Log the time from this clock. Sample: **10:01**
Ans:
**6:07**
